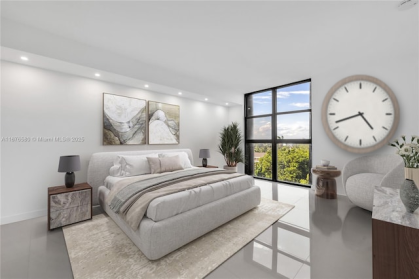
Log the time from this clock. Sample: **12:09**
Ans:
**4:42**
